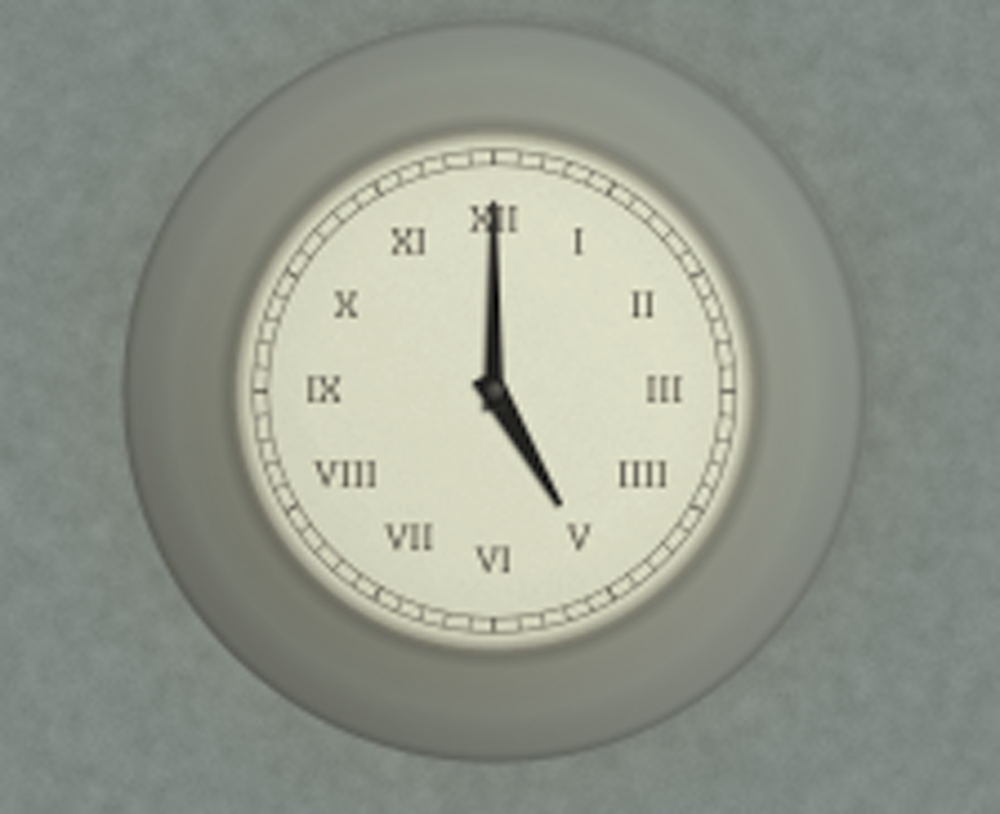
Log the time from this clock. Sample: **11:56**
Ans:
**5:00**
